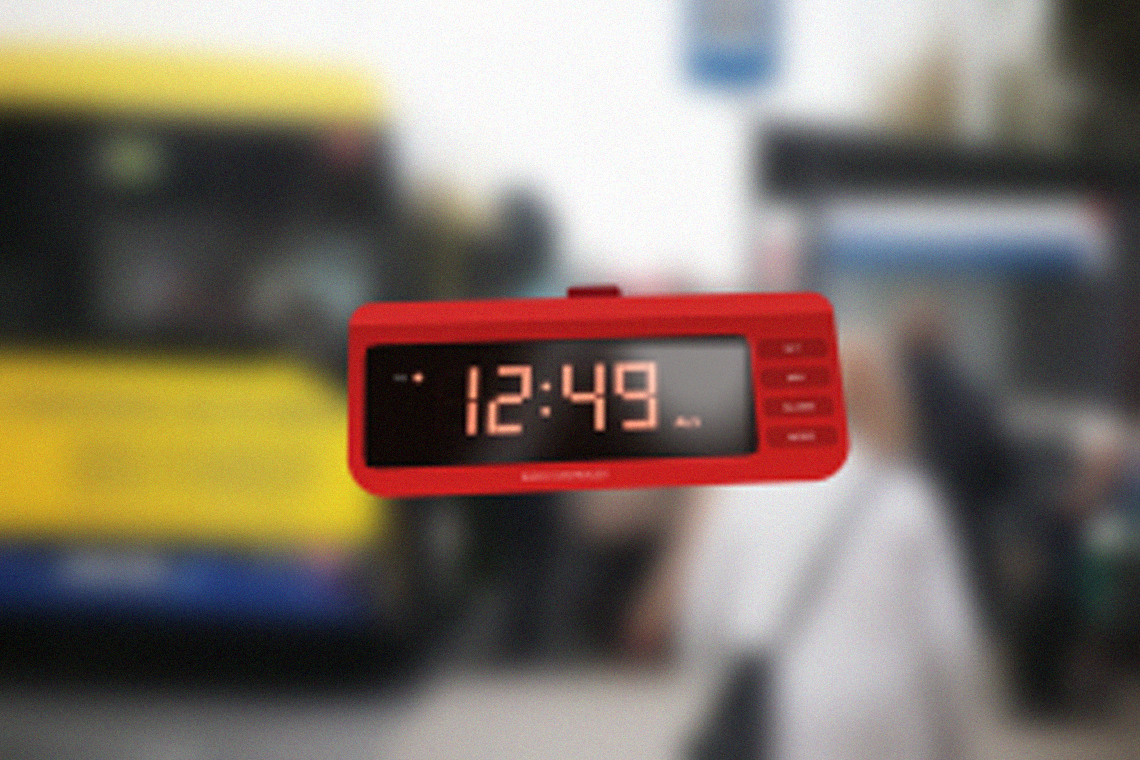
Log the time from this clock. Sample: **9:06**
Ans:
**12:49**
